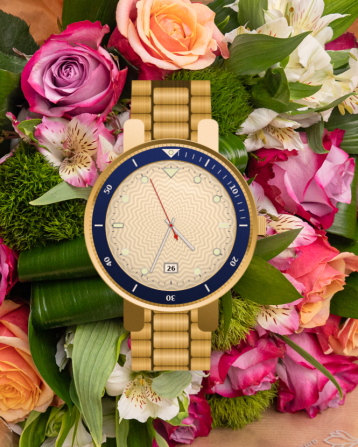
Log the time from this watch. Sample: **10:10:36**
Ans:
**4:33:56**
